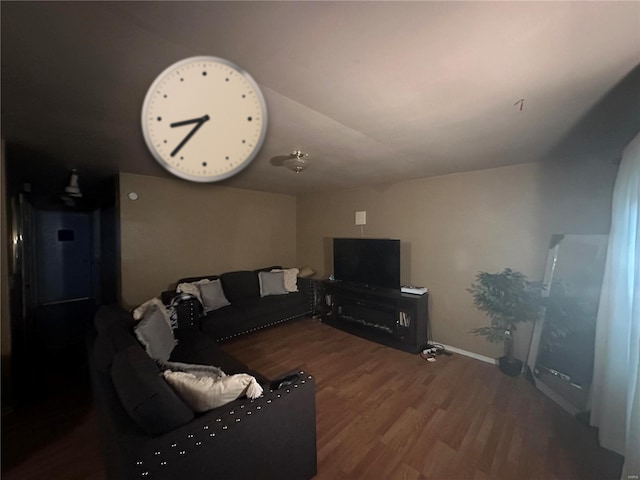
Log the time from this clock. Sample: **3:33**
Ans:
**8:37**
